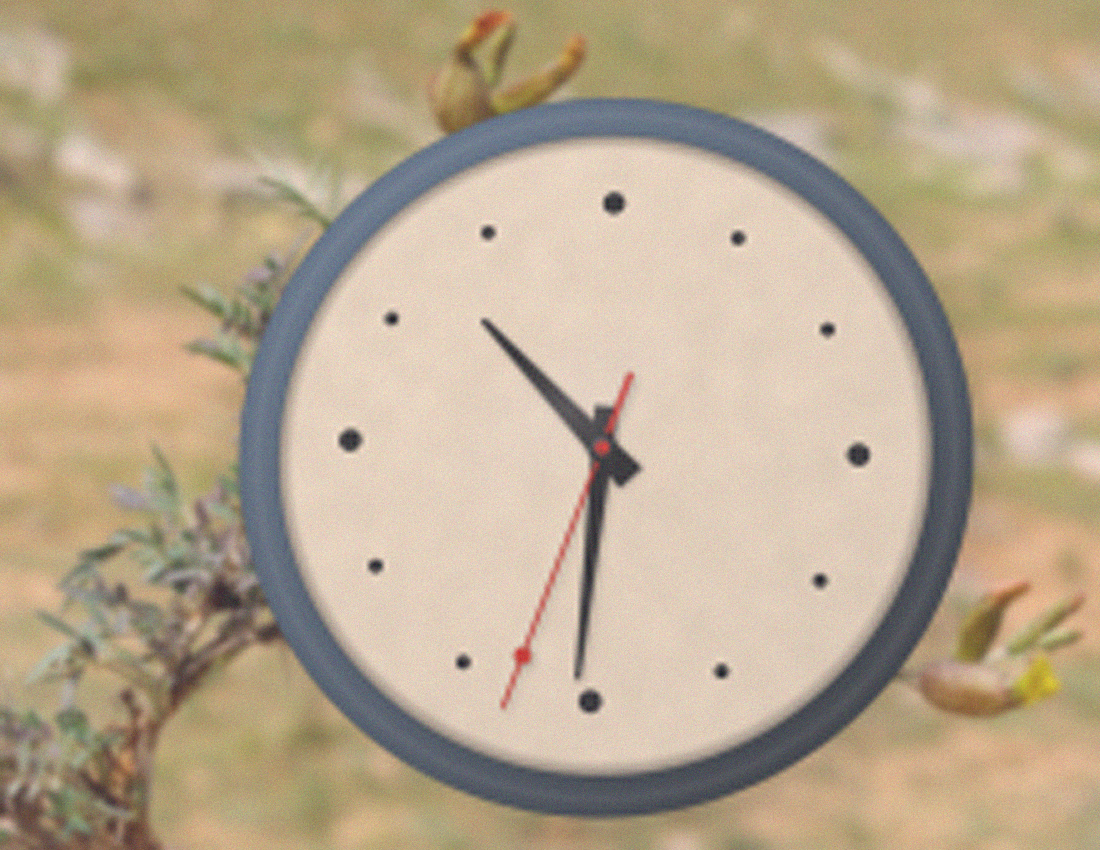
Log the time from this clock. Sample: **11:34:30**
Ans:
**10:30:33**
